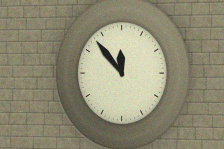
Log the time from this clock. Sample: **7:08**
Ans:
**11:53**
